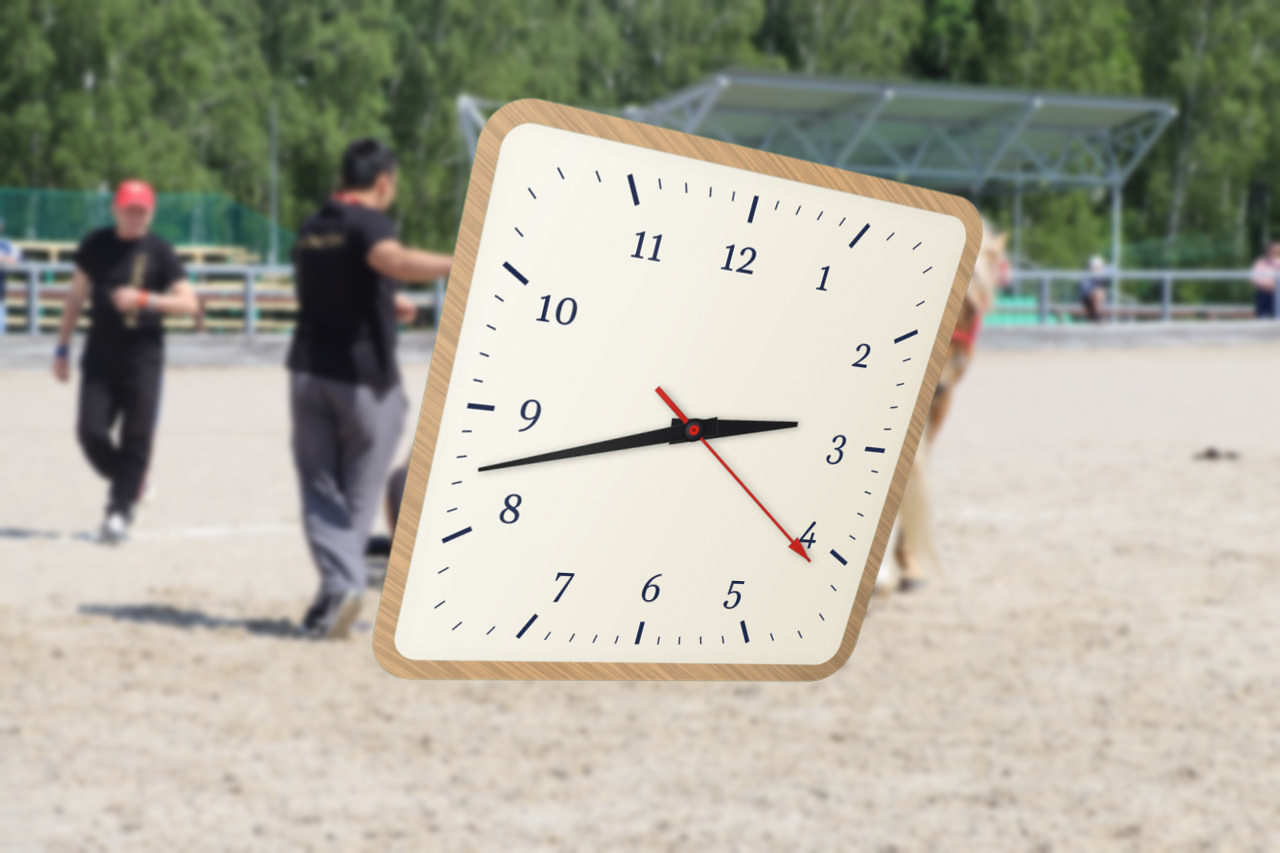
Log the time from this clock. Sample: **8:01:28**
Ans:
**2:42:21**
